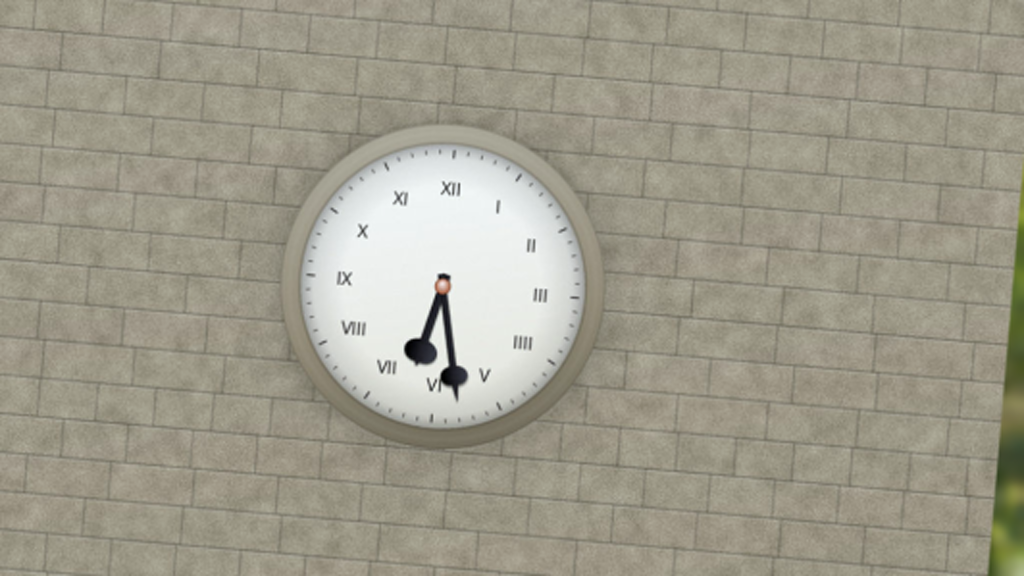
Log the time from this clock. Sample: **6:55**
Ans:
**6:28**
